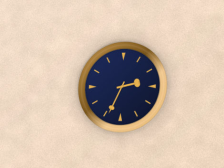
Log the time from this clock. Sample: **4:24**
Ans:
**2:34**
